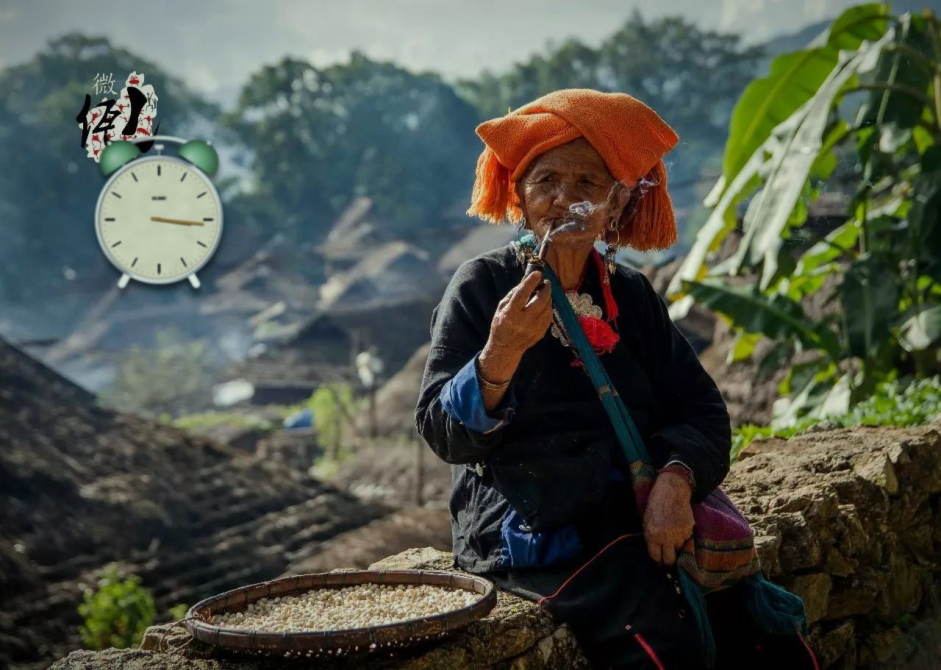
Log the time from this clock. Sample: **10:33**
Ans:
**3:16**
